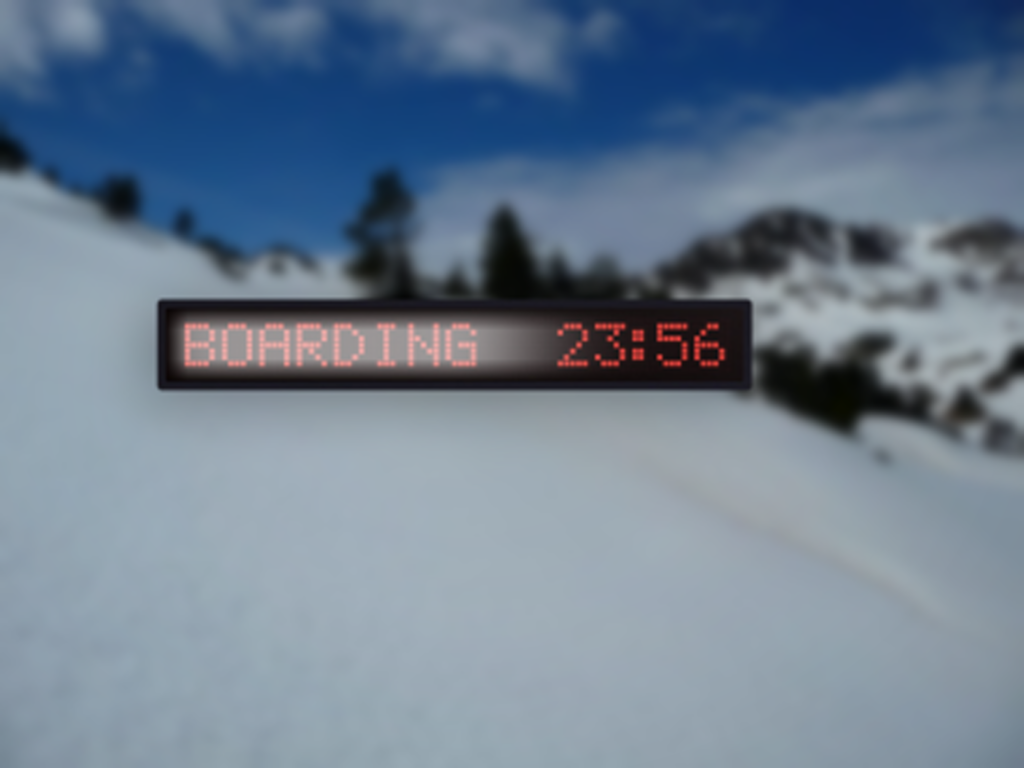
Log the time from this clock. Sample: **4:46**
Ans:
**23:56**
